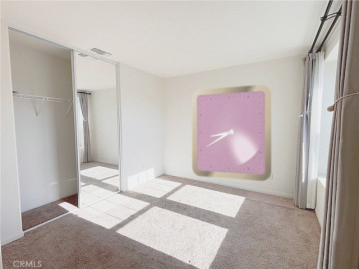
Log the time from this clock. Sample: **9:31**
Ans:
**8:40**
